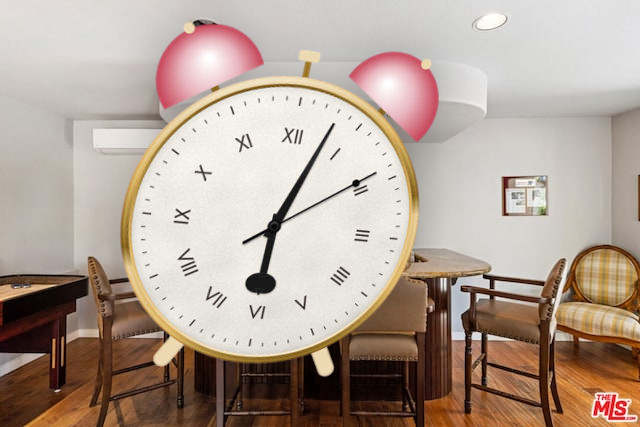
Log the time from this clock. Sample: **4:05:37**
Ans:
**6:03:09**
